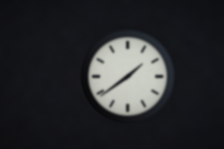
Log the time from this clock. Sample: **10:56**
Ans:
**1:39**
